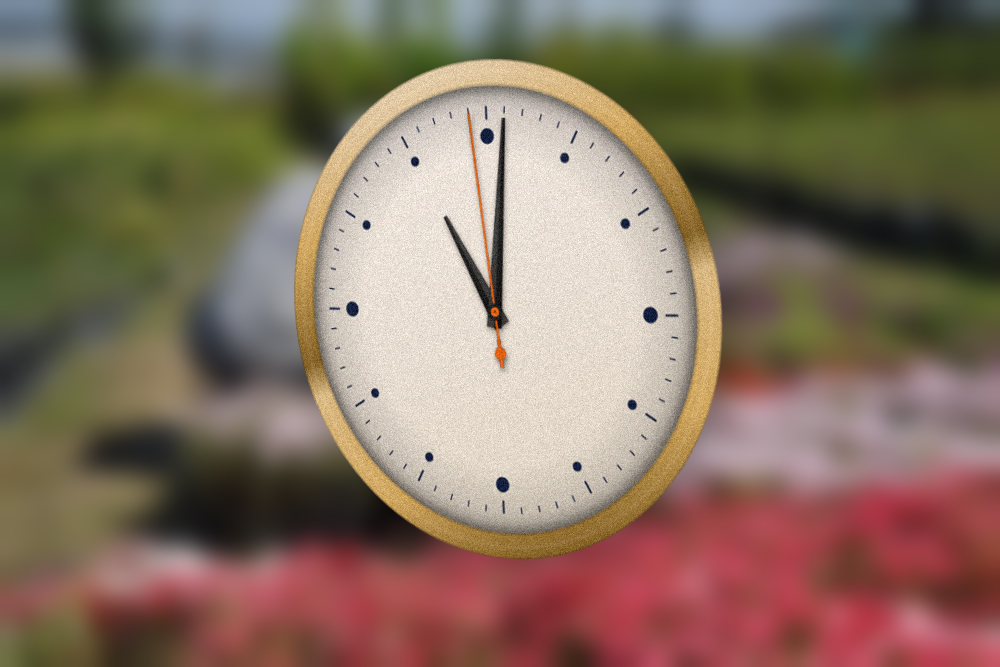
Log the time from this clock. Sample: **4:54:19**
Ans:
**11:00:59**
